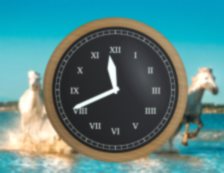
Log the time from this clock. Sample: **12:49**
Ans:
**11:41**
